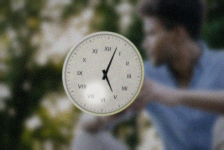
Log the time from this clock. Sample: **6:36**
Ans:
**5:03**
